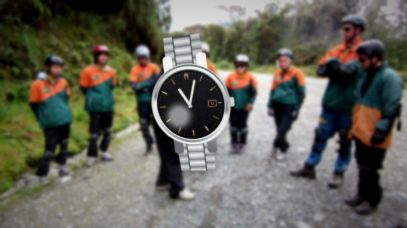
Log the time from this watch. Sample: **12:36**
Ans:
**11:03**
